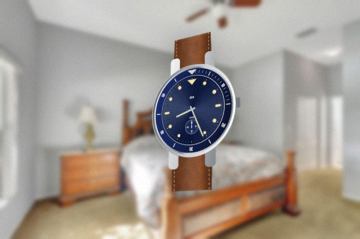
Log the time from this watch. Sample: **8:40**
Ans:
**8:26**
